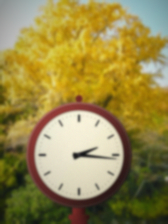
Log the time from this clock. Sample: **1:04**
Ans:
**2:16**
